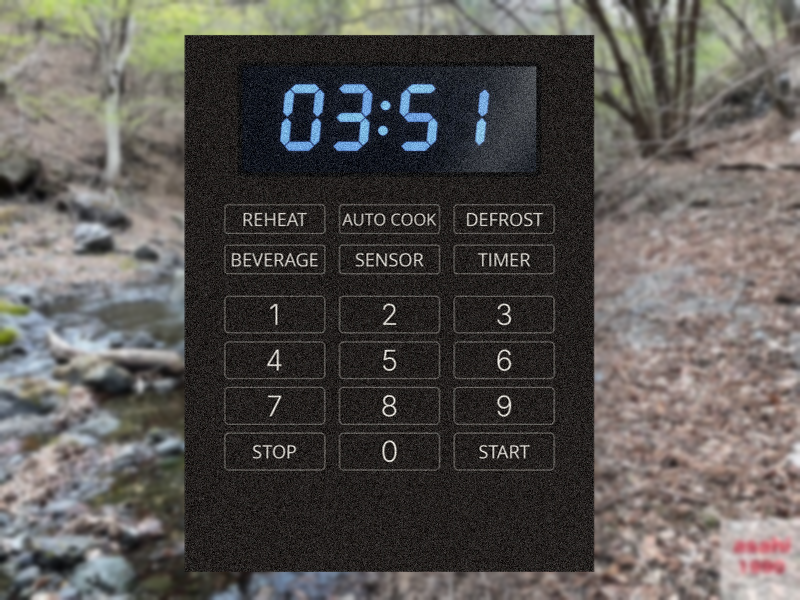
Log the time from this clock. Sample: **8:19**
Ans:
**3:51**
